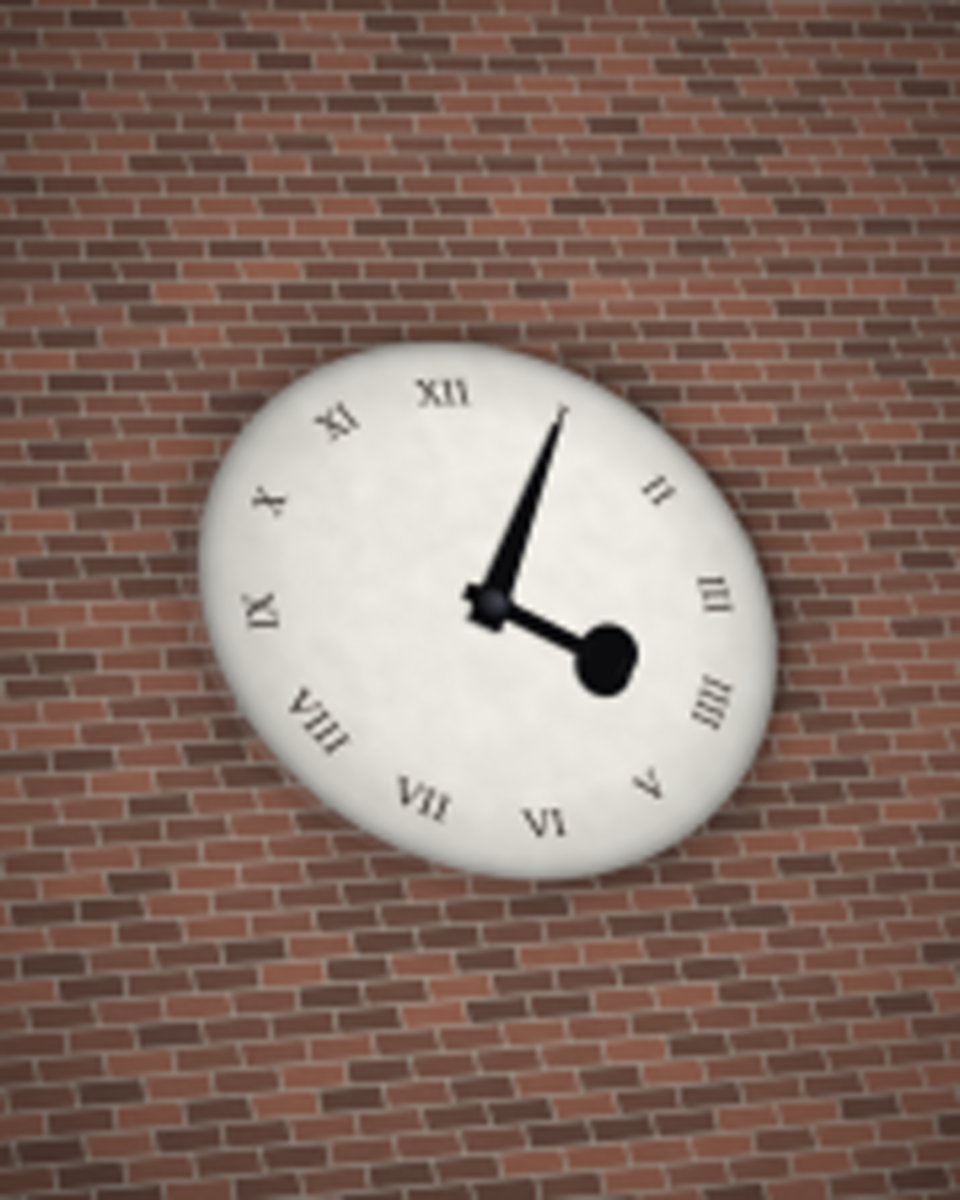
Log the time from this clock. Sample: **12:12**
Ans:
**4:05**
